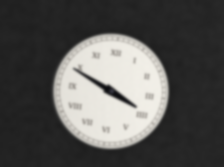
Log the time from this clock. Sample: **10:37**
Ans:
**3:49**
